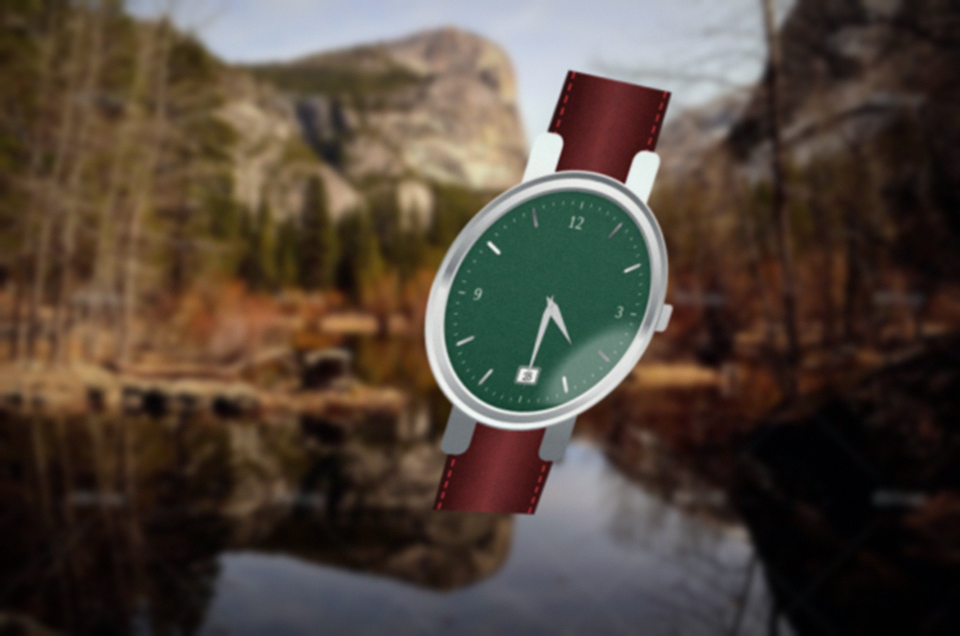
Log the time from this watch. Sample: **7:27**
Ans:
**4:30**
